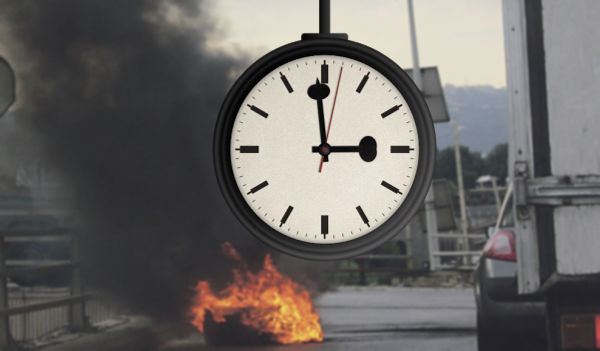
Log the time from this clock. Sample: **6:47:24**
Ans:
**2:59:02**
